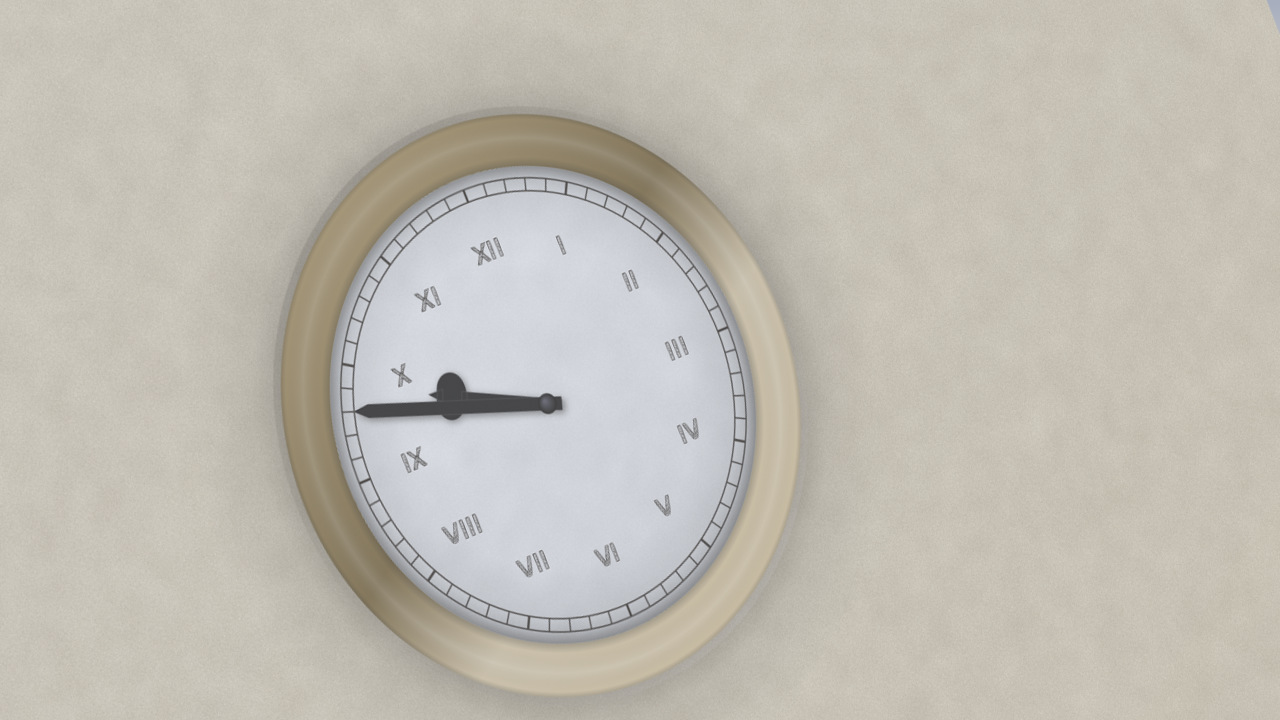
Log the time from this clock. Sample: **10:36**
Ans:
**9:48**
